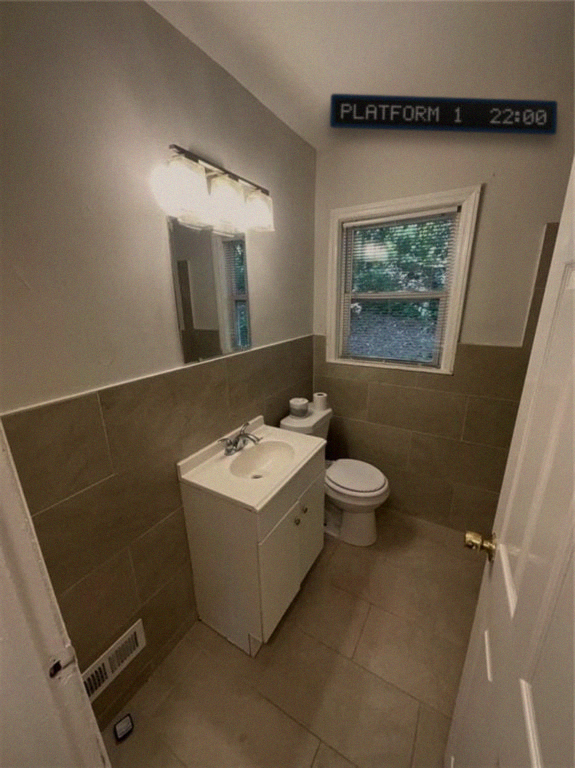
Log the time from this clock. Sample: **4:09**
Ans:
**22:00**
